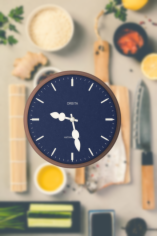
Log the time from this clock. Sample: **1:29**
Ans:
**9:28**
